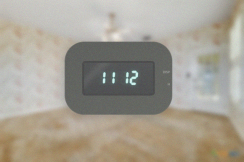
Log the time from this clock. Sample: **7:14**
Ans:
**11:12**
